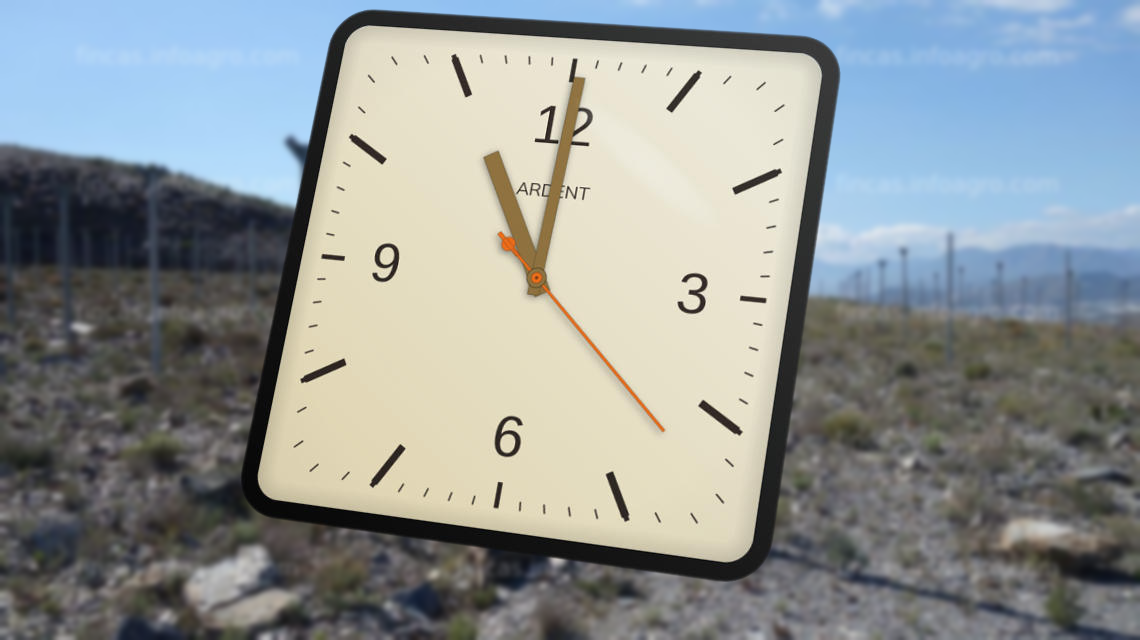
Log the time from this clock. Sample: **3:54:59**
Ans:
**11:00:22**
